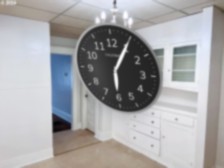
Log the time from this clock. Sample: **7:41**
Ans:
**6:05**
